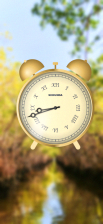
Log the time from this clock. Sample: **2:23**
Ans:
**8:42**
